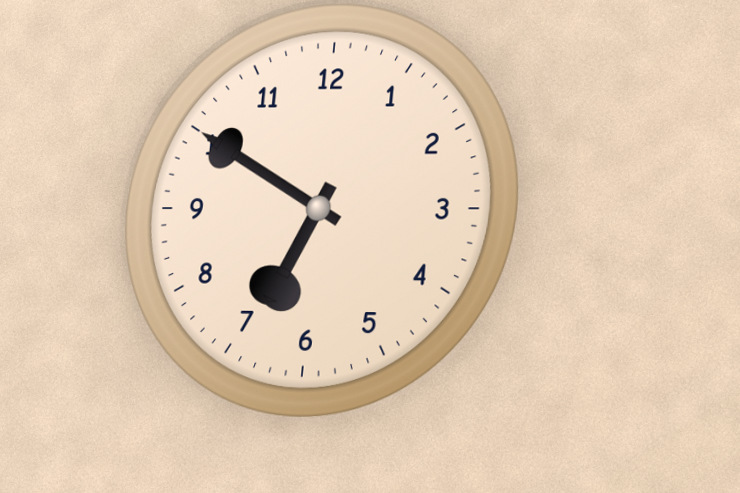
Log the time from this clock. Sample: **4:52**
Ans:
**6:50**
